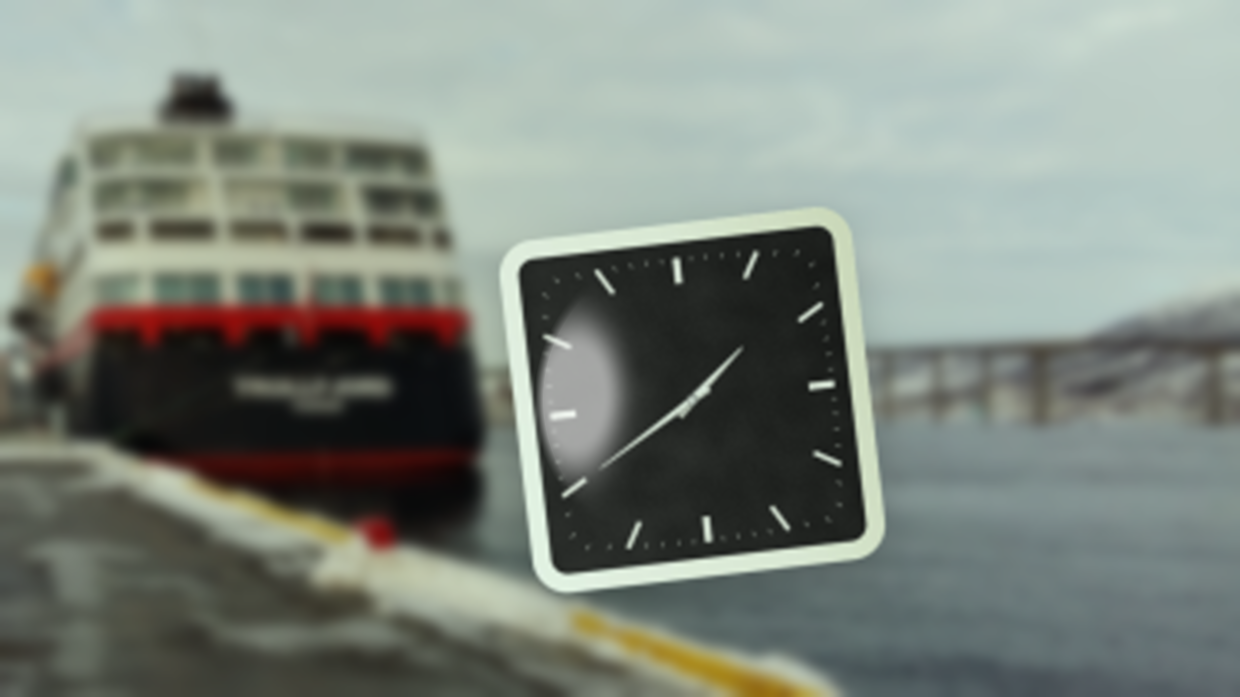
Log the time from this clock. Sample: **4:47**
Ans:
**1:40**
